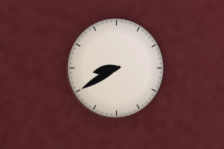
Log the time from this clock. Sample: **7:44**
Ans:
**8:40**
